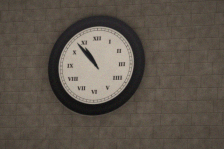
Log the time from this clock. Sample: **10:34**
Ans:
**10:53**
